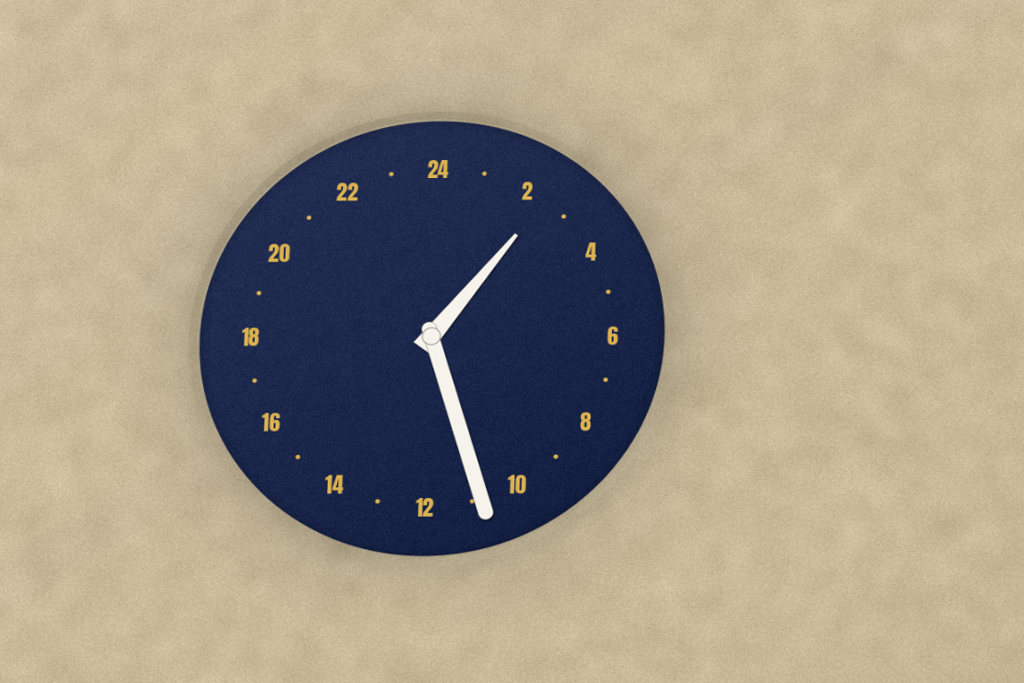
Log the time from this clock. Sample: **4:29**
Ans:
**2:27**
